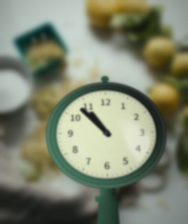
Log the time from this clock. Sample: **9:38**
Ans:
**10:53**
